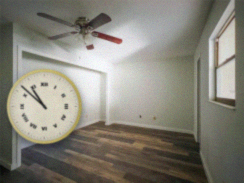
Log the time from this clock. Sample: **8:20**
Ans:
**10:52**
